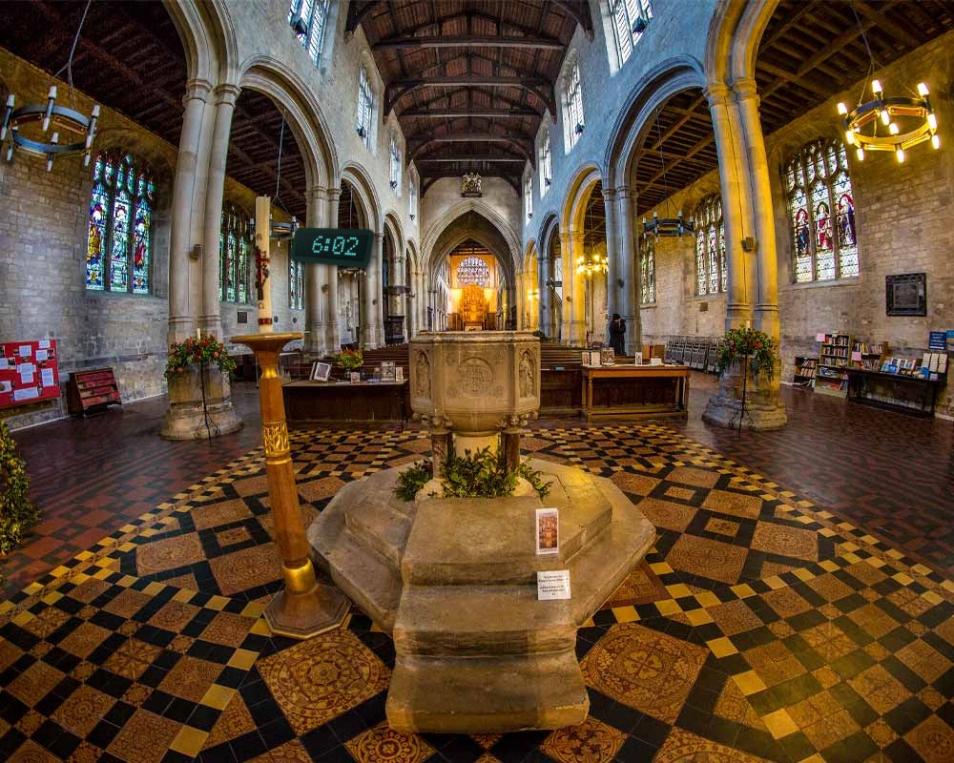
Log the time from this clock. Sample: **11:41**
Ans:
**6:02**
